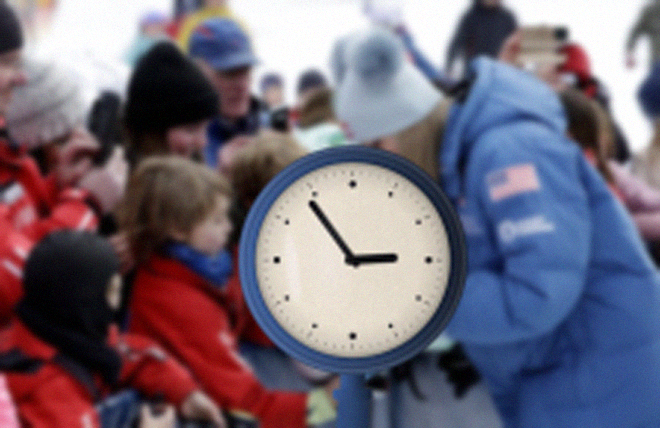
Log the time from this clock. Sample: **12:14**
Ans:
**2:54**
